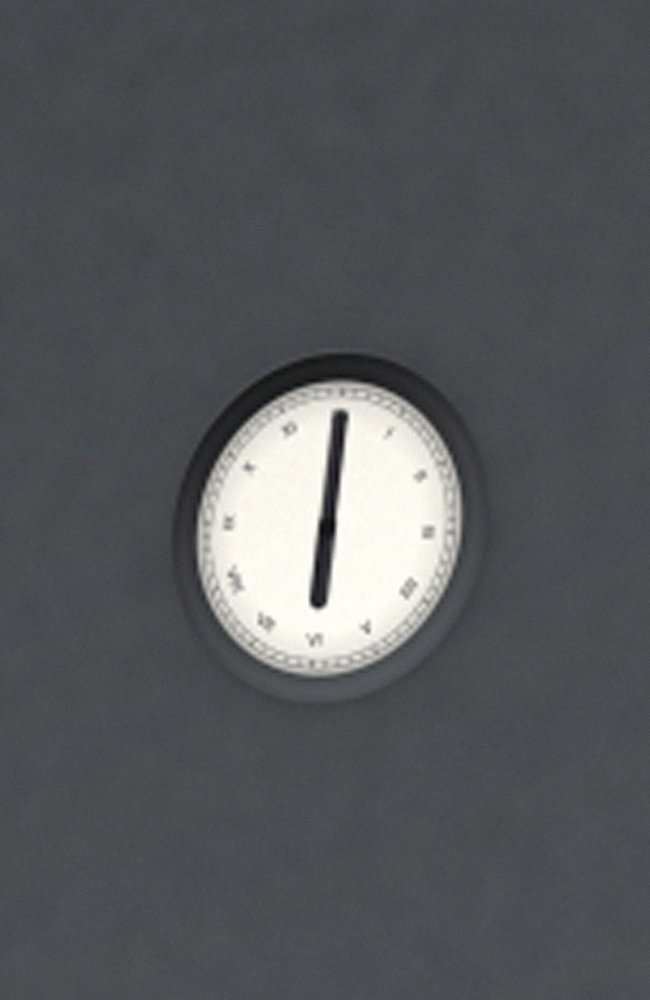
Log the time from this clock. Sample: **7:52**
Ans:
**6:00**
